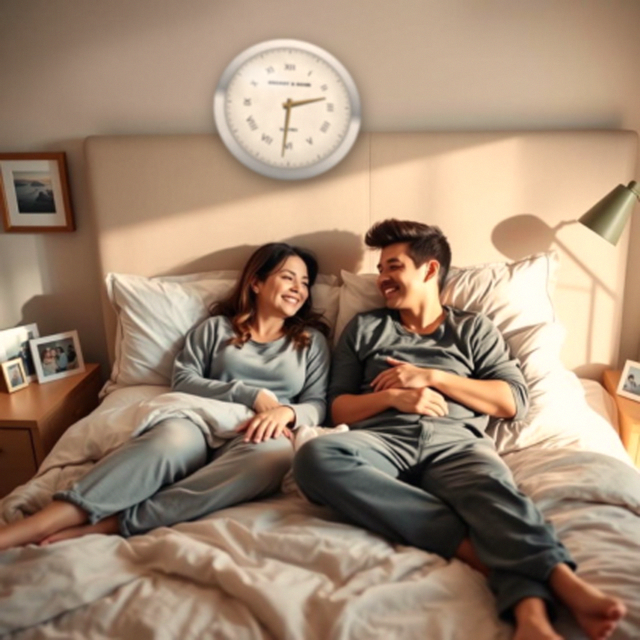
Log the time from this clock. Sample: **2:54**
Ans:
**2:31**
